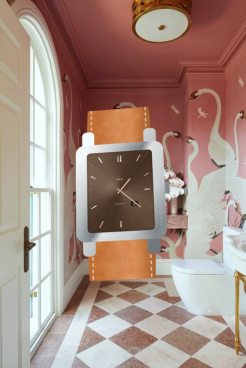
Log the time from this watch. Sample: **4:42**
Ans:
**1:22**
